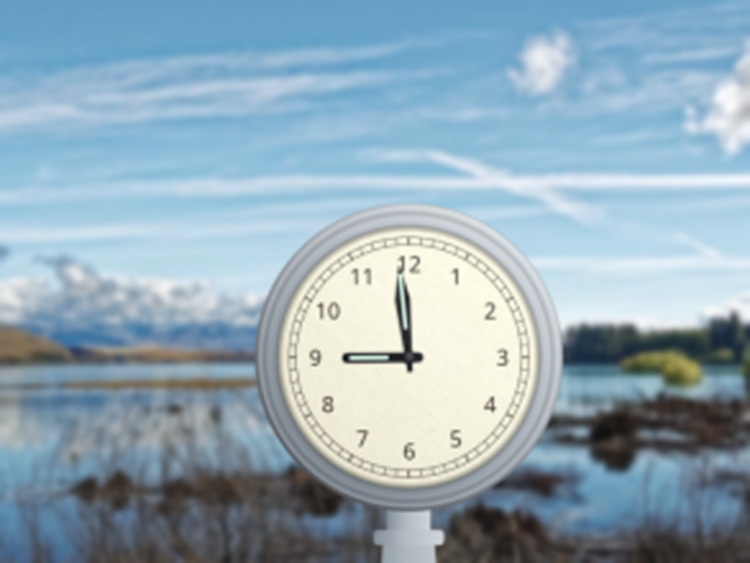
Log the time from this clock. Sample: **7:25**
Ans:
**8:59**
